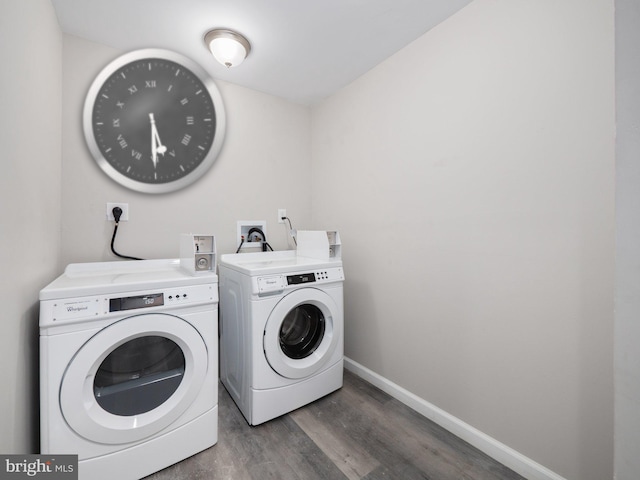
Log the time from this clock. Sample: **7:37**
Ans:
**5:30**
